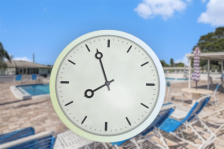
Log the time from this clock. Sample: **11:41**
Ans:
**7:57**
